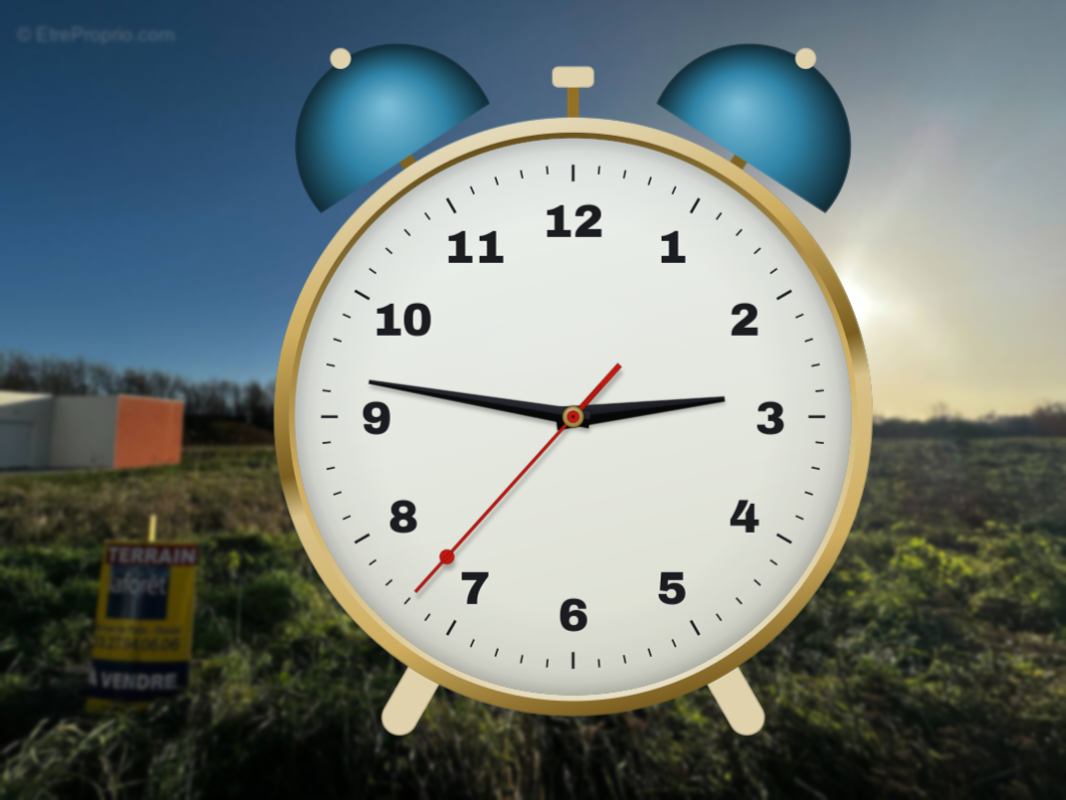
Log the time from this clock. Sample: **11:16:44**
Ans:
**2:46:37**
